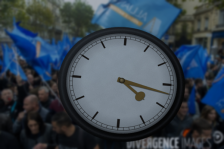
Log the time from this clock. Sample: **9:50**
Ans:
**4:17**
